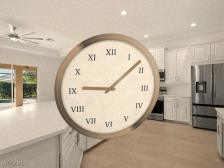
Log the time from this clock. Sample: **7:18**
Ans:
**9:08**
